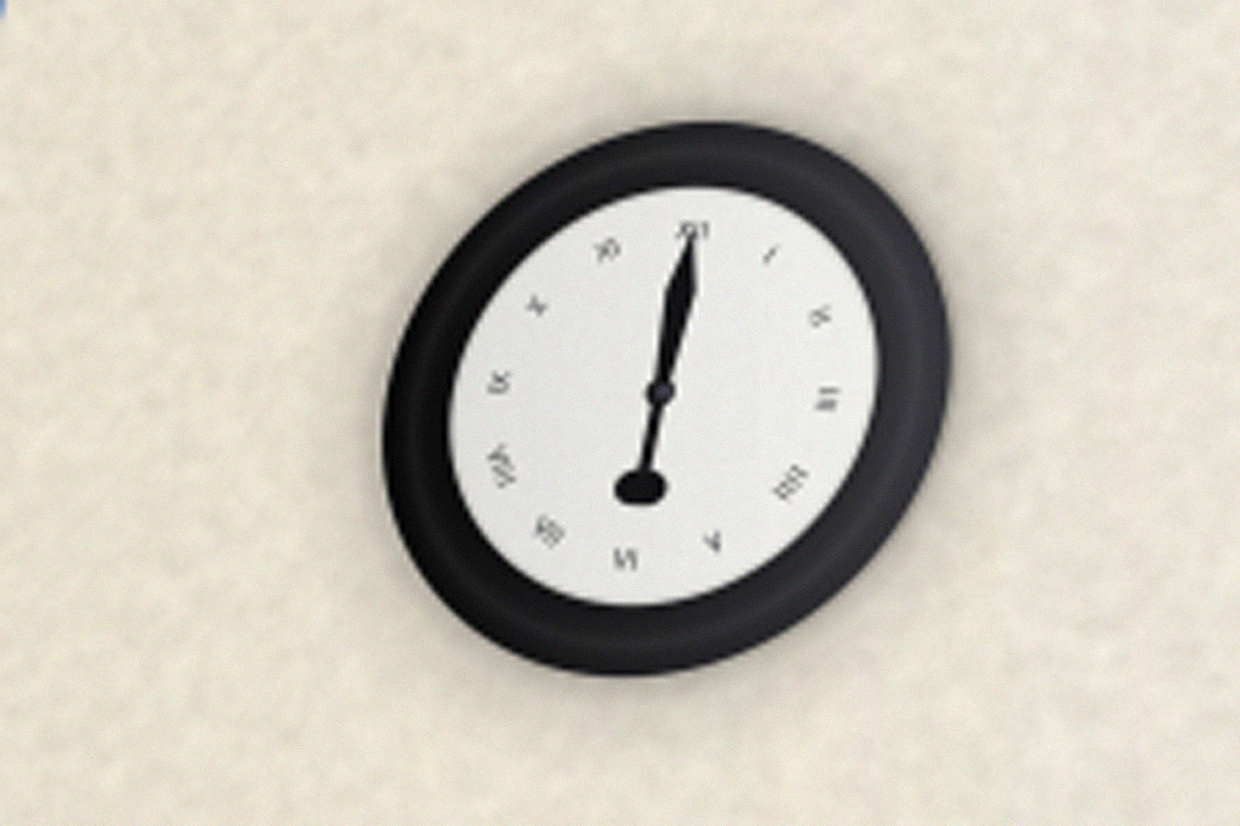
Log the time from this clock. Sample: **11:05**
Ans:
**6:00**
